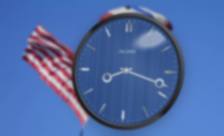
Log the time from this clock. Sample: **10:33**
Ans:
**8:18**
